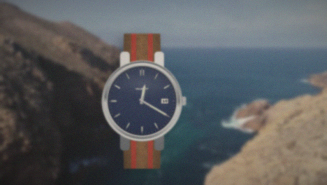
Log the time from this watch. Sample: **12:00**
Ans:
**12:20**
